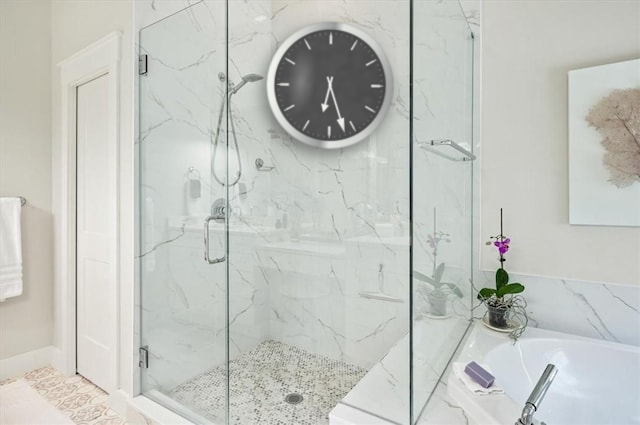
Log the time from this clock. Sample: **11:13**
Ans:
**6:27**
